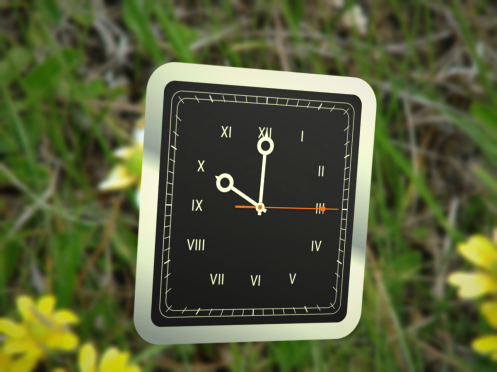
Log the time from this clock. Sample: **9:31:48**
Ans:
**10:00:15**
